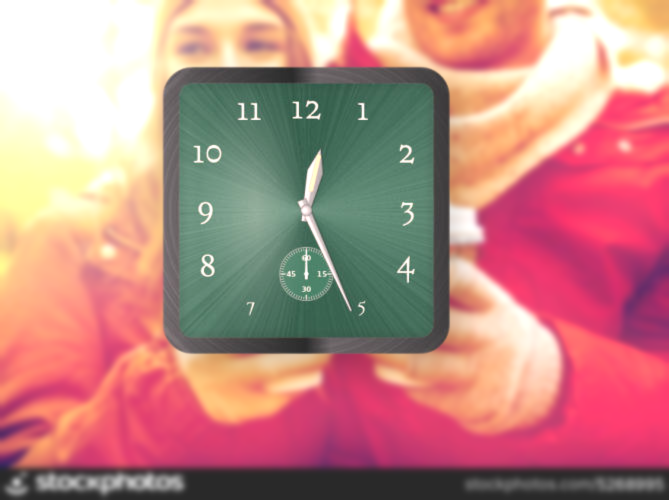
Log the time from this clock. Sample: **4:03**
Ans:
**12:26**
